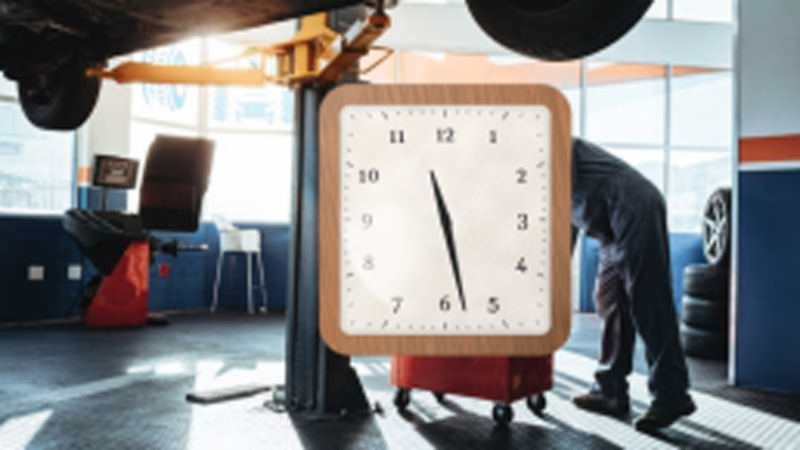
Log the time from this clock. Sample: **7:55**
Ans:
**11:28**
